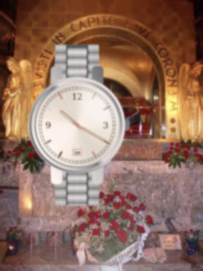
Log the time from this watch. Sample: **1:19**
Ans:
**10:20**
